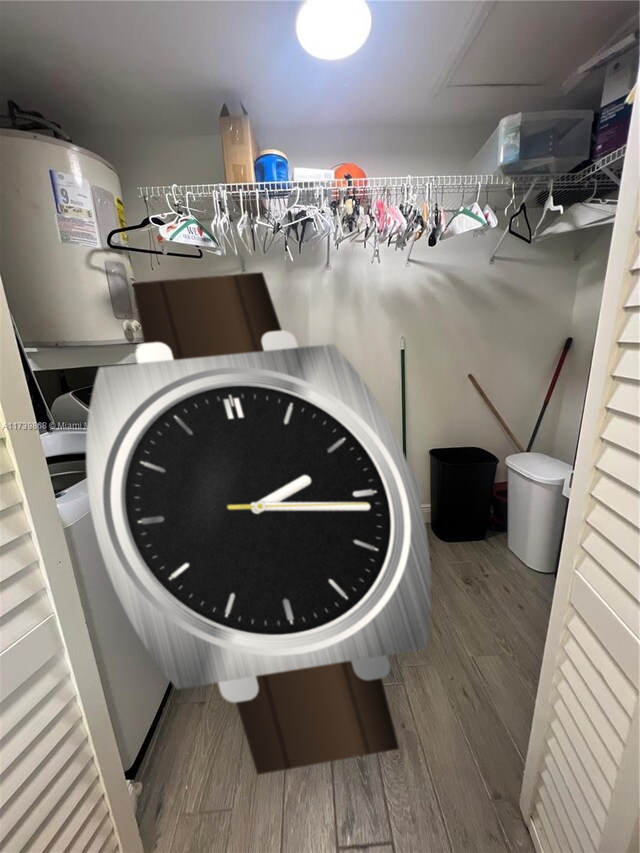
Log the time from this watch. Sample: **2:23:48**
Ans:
**2:16:16**
